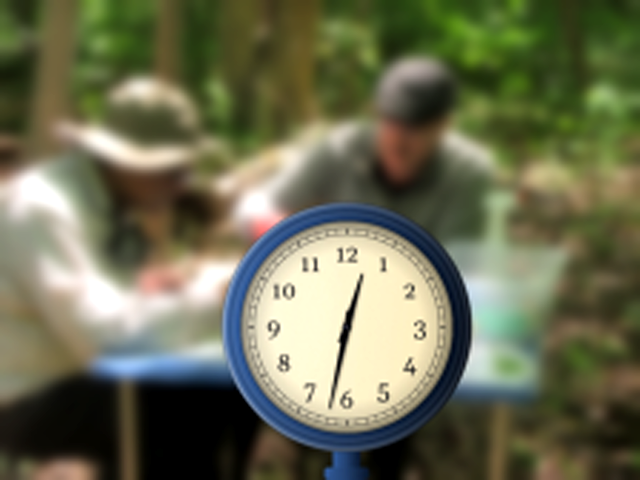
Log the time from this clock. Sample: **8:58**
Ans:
**12:32**
